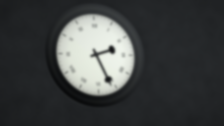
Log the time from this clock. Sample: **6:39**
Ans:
**2:26**
